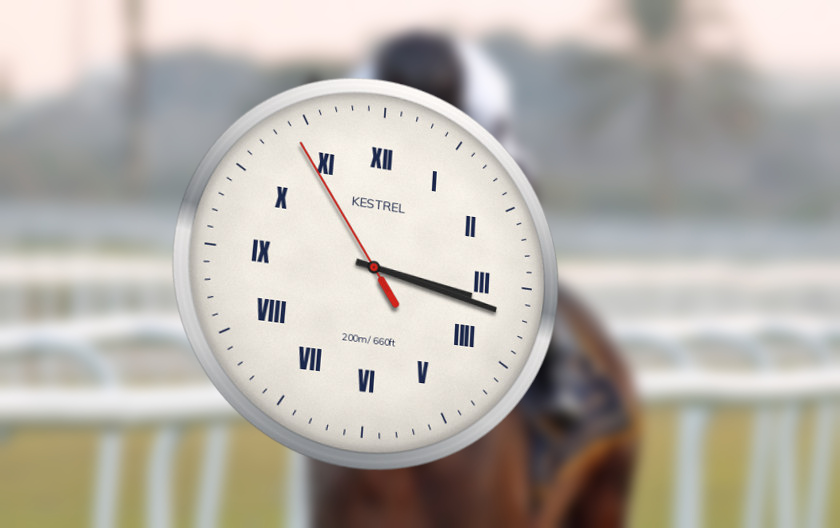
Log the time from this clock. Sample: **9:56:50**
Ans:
**3:16:54**
